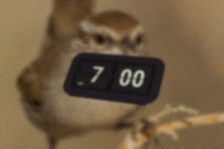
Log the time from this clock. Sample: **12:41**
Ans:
**7:00**
